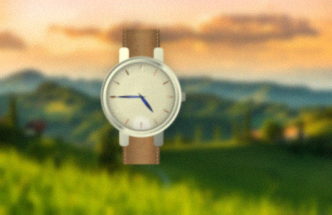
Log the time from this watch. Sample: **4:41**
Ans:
**4:45**
